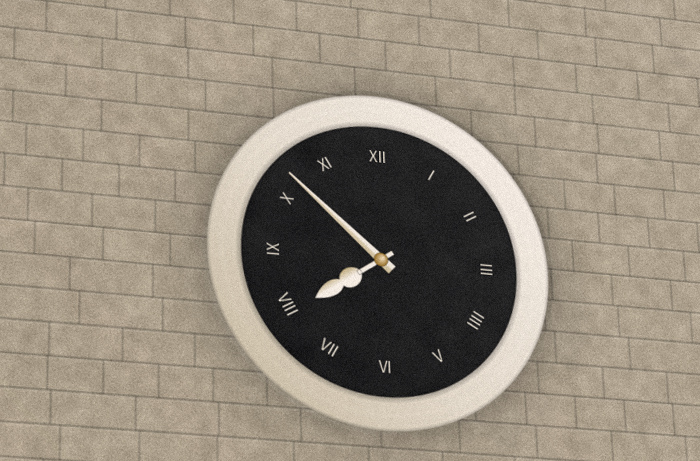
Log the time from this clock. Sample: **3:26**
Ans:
**7:52**
